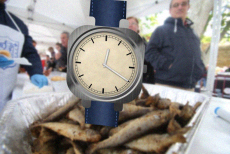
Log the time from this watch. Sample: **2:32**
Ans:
**12:20**
